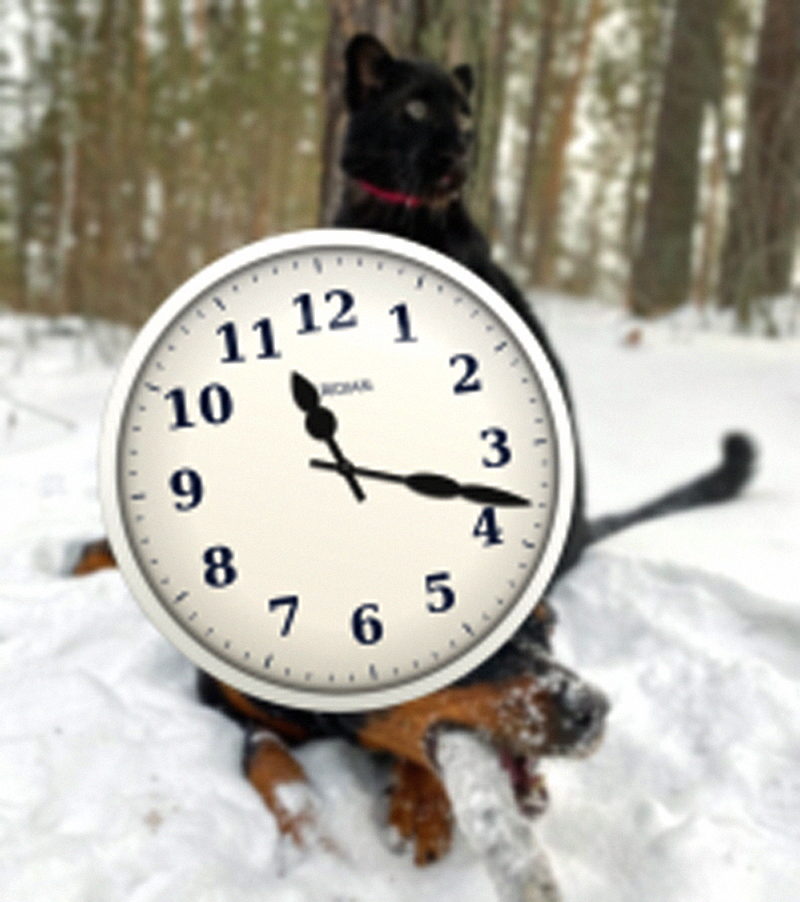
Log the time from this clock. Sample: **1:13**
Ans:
**11:18**
